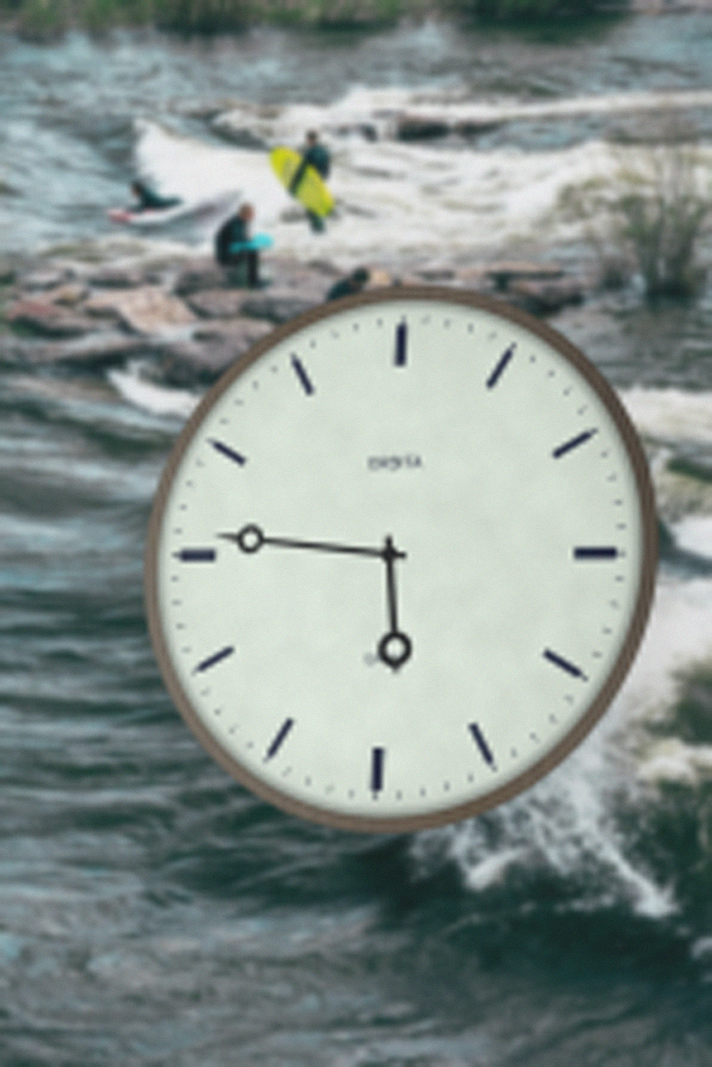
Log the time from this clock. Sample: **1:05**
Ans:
**5:46**
